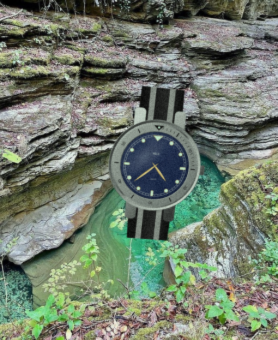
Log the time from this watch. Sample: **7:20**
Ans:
**4:38**
